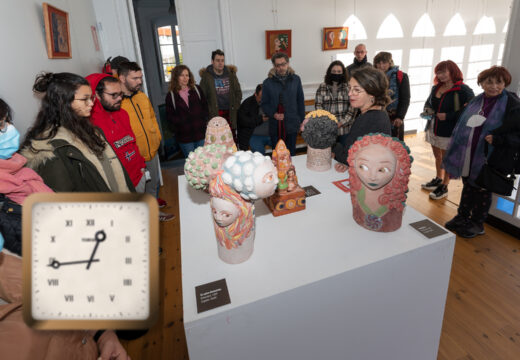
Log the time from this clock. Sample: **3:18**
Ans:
**12:44**
